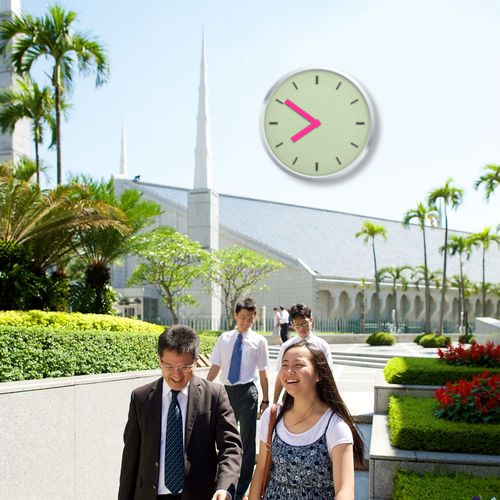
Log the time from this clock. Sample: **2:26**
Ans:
**7:51**
